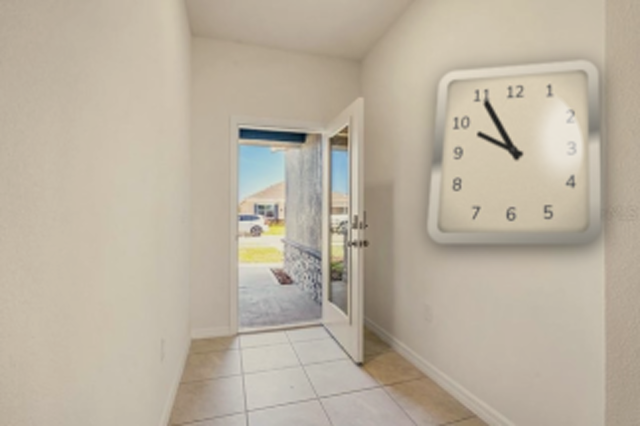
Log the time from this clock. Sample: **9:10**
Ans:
**9:55**
